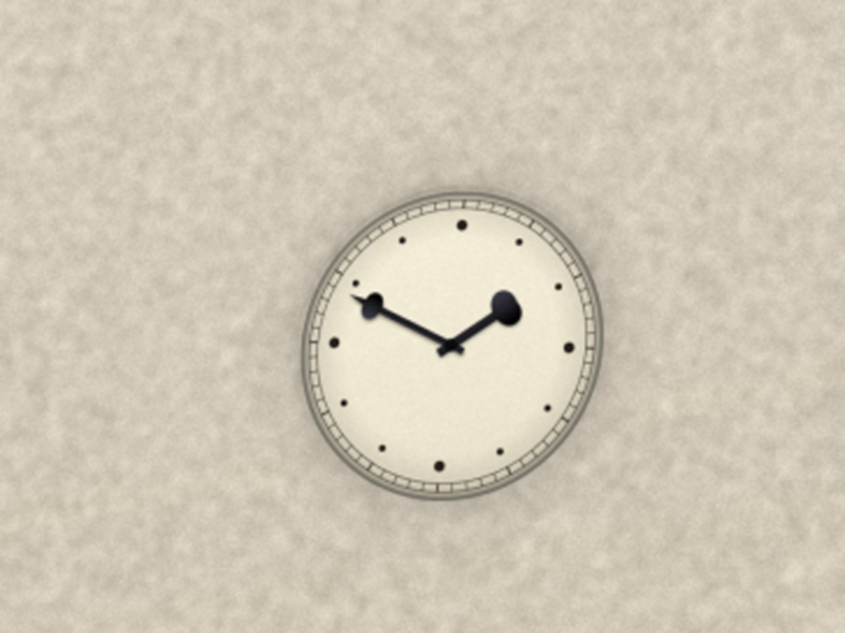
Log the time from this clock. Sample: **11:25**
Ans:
**1:49**
